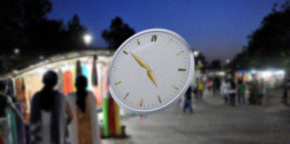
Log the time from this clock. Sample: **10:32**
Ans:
**4:51**
